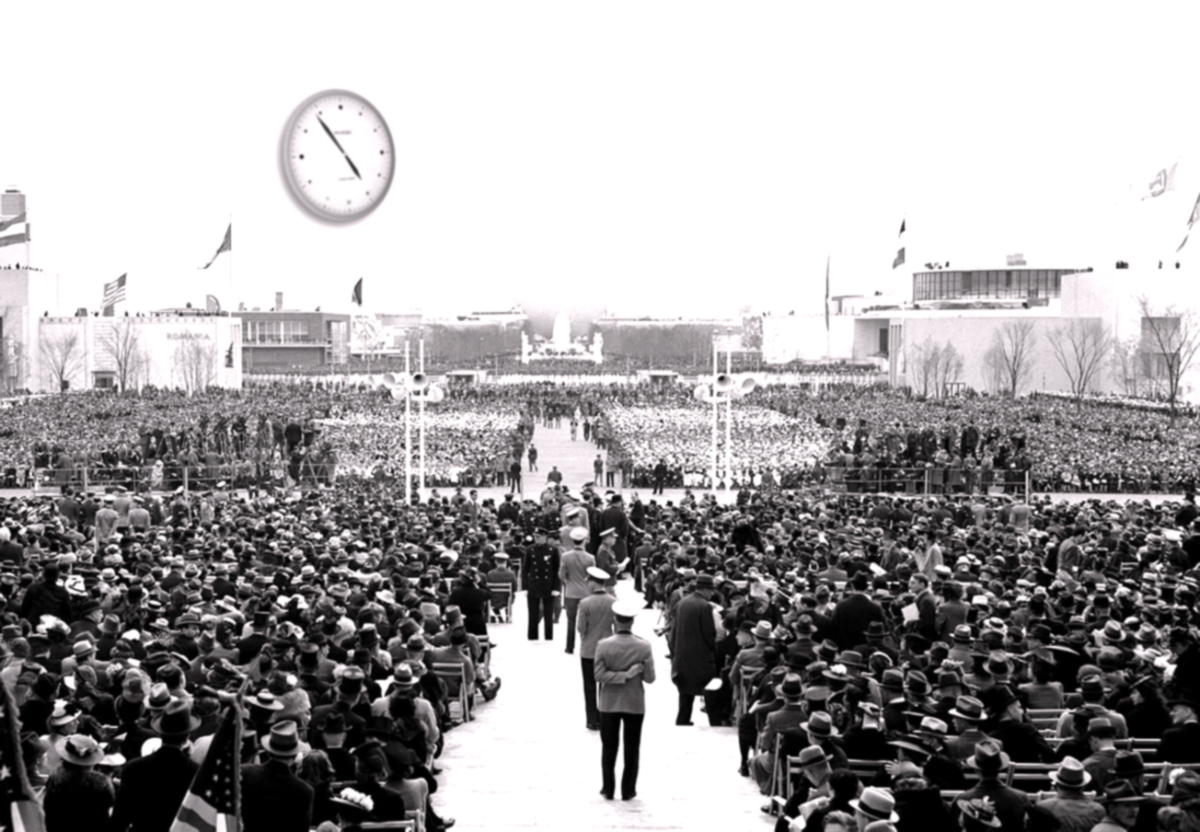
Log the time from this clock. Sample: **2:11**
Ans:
**4:54**
